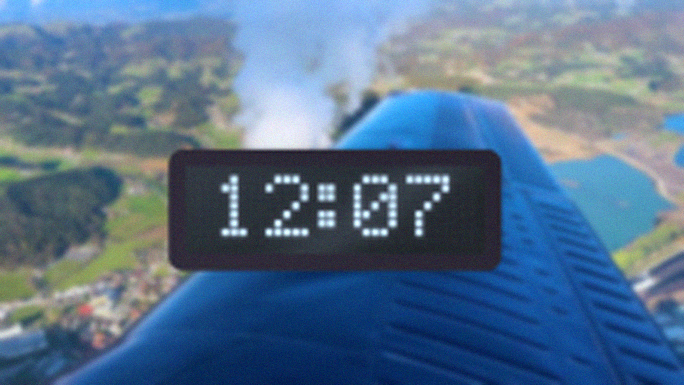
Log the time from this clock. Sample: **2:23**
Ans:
**12:07**
